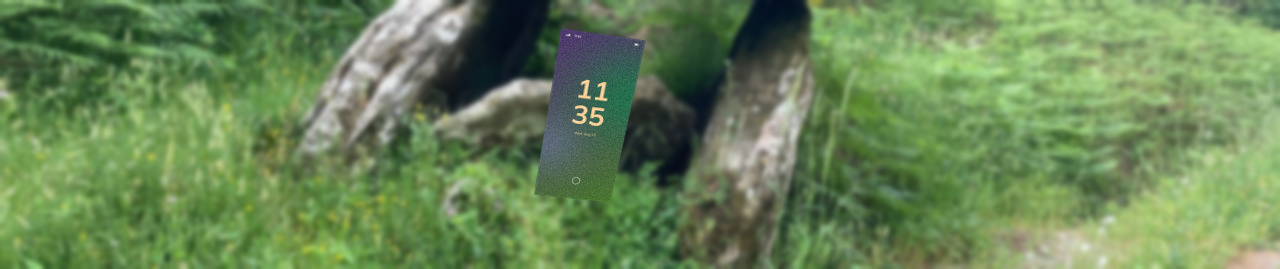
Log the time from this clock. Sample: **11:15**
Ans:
**11:35**
